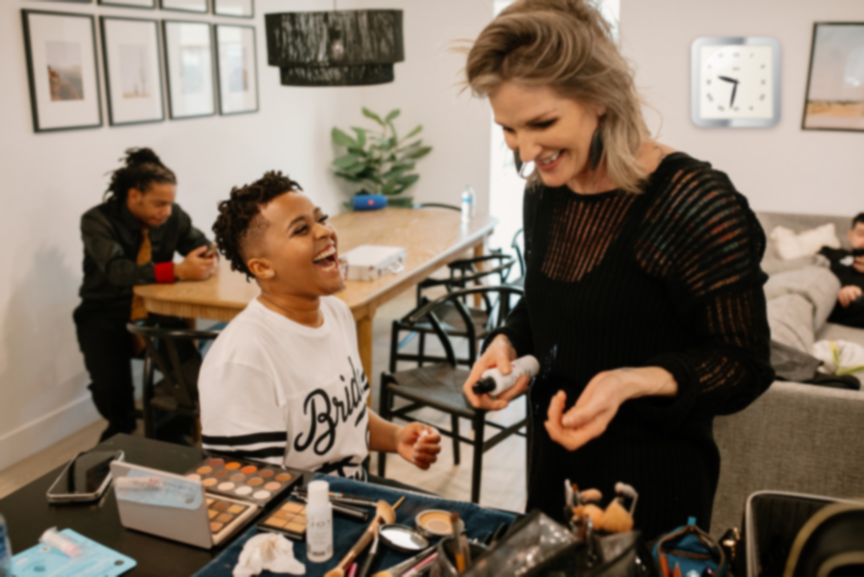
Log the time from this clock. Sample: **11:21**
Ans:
**9:32**
